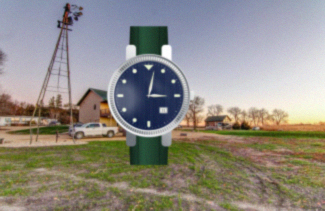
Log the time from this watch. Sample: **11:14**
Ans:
**3:02**
